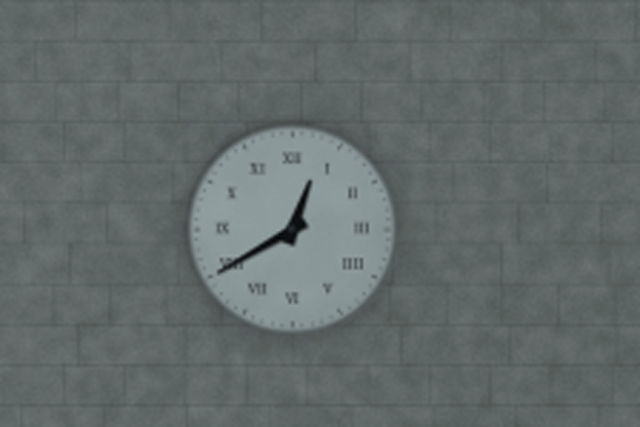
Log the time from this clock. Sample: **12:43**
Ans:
**12:40**
